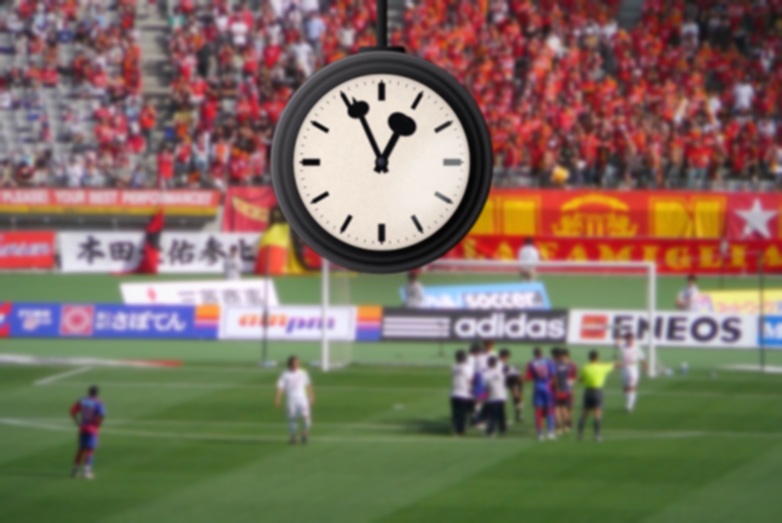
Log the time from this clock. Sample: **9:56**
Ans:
**12:56**
